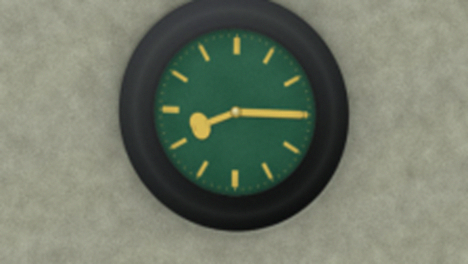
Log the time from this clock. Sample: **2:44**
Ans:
**8:15**
